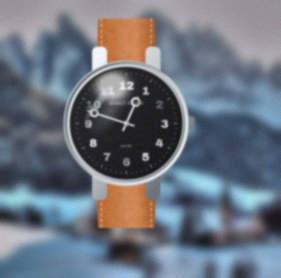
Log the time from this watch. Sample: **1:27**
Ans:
**12:48**
